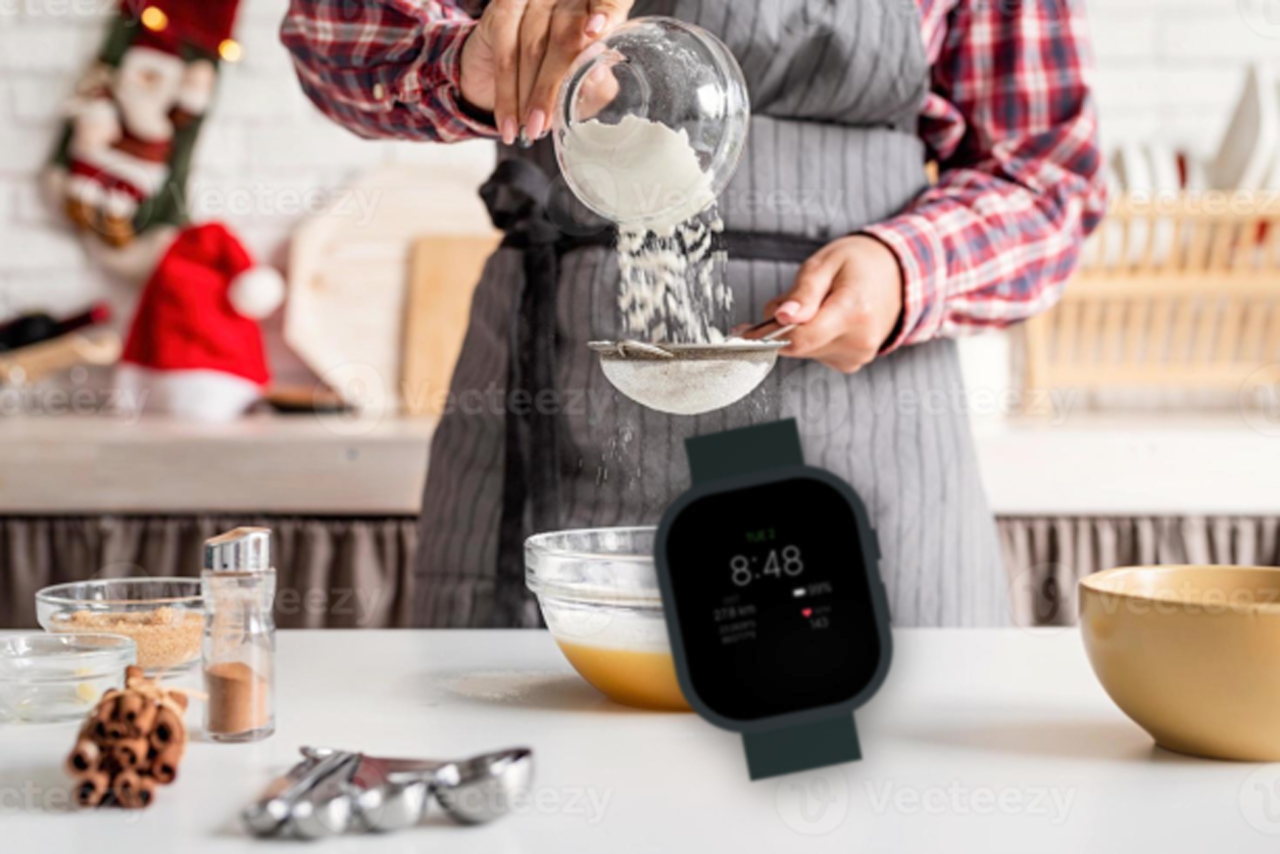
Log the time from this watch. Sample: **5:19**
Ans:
**8:48**
